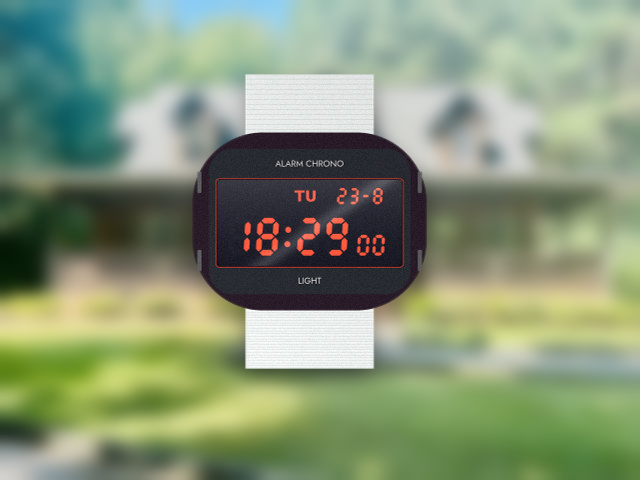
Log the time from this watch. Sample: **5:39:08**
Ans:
**18:29:00**
